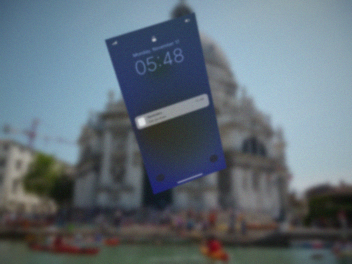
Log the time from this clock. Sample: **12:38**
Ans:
**5:48**
